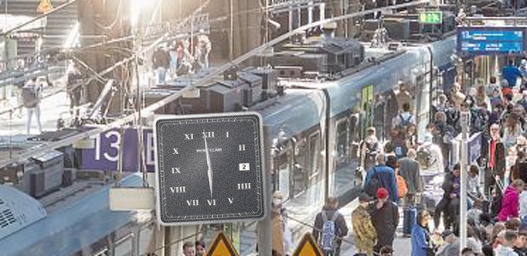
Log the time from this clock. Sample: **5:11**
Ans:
**5:59**
